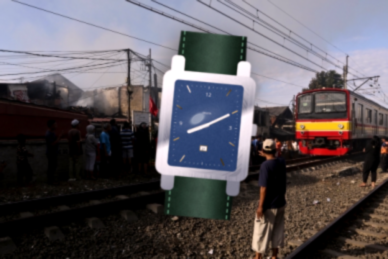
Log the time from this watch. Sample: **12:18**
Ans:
**8:10**
